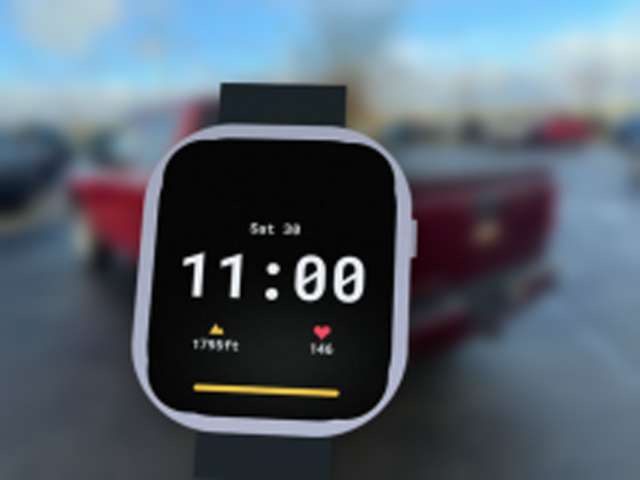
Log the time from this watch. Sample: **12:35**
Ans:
**11:00**
